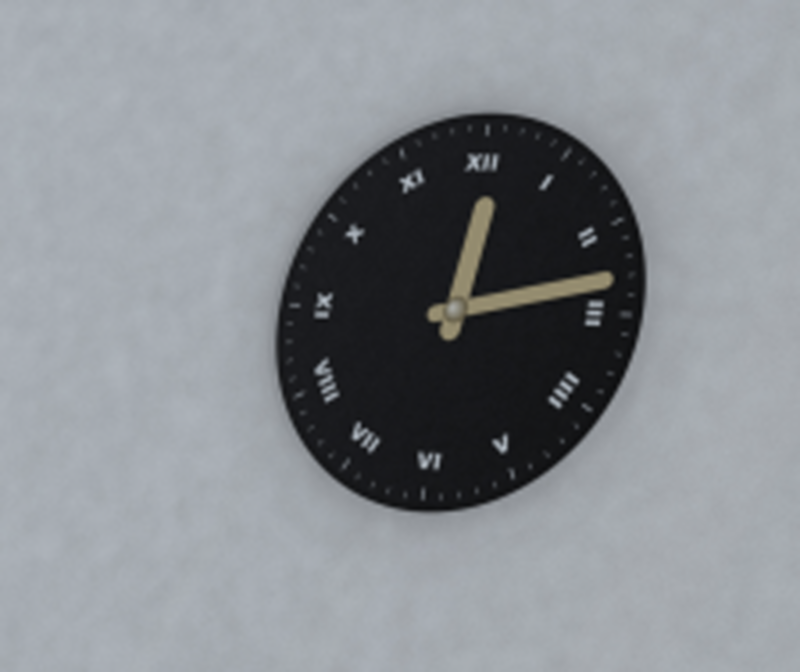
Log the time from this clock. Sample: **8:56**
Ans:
**12:13**
